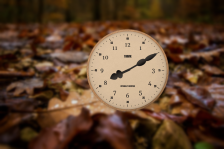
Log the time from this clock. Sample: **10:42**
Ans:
**8:10**
